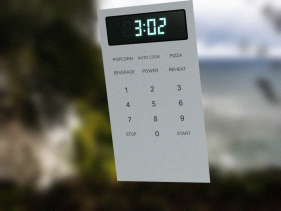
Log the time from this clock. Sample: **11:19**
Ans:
**3:02**
